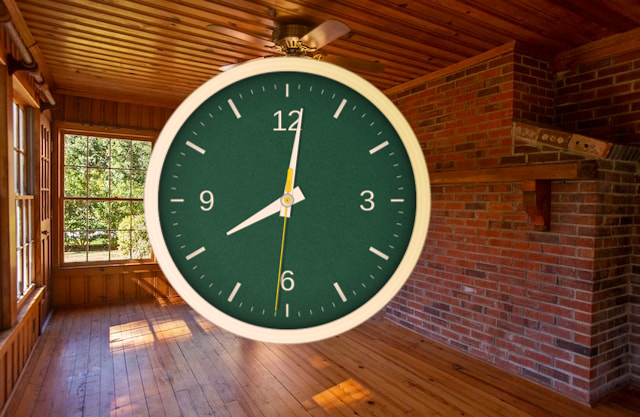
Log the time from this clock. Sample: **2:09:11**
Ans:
**8:01:31**
